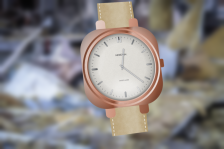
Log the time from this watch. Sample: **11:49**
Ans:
**12:22**
